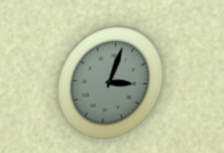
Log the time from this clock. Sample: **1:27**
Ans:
**3:02**
